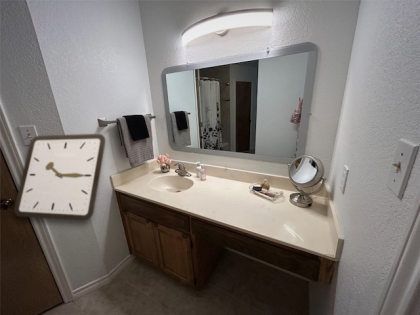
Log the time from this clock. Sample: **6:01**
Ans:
**10:15**
